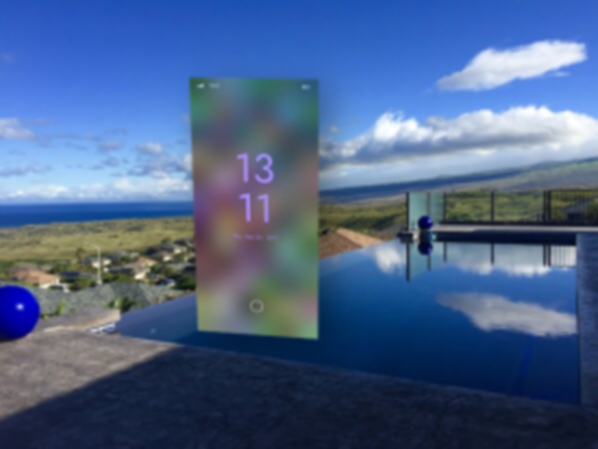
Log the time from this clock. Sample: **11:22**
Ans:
**13:11**
